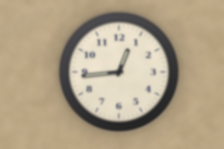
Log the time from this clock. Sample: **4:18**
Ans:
**12:44**
